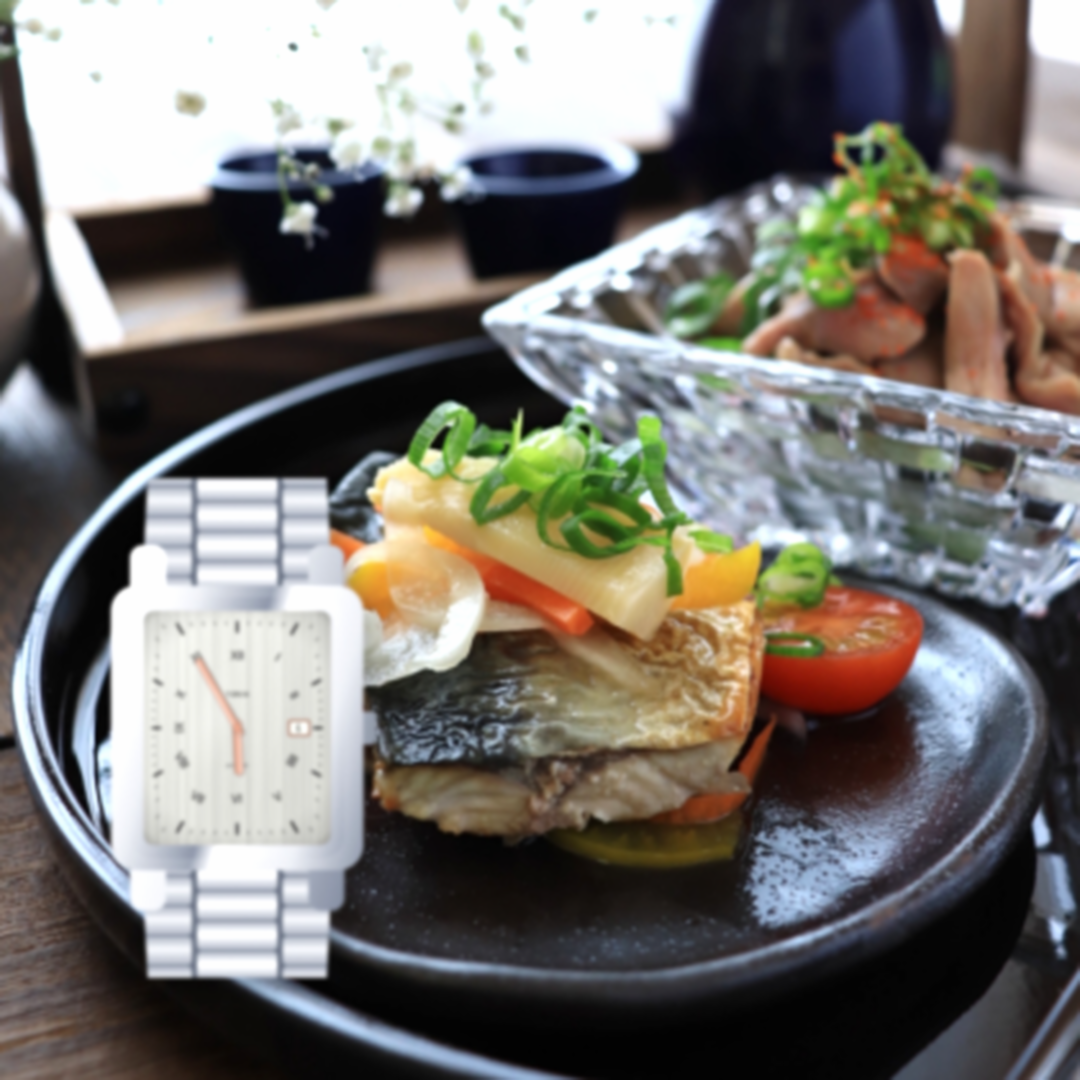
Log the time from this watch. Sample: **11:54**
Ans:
**5:55**
